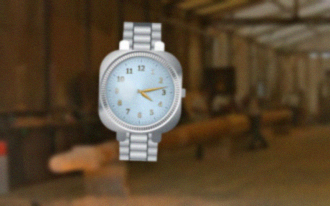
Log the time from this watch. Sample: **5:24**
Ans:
**4:13**
